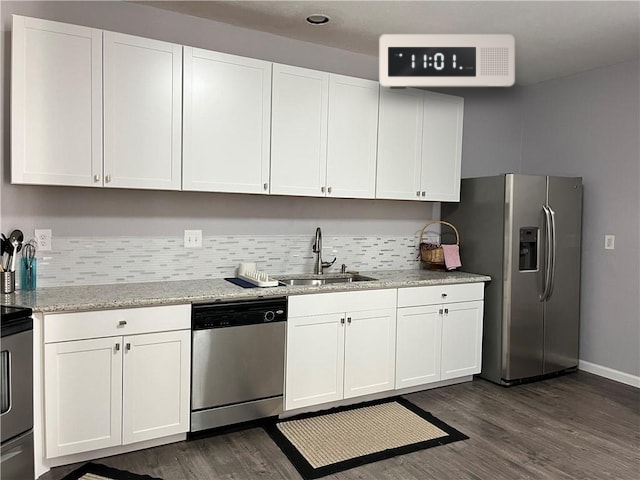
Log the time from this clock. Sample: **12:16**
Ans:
**11:01**
